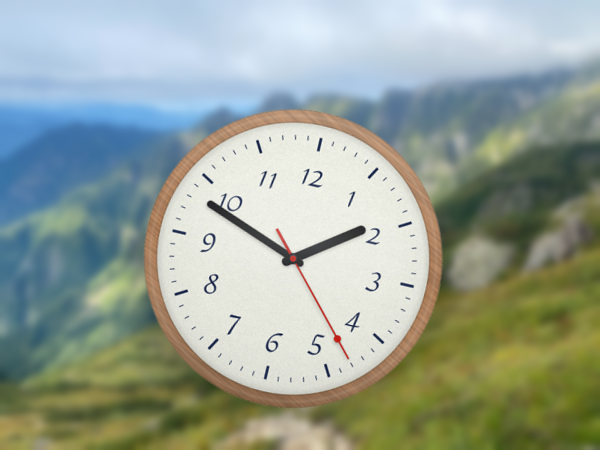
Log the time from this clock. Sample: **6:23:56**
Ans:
**1:48:23**
